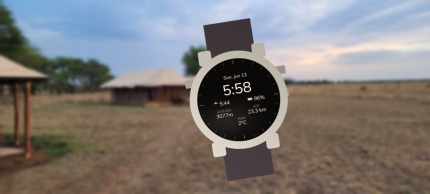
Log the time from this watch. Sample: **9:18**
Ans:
**5:58**
